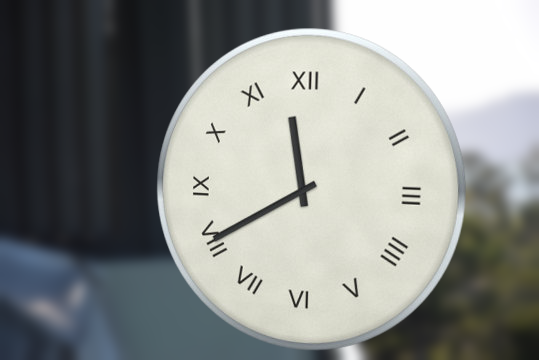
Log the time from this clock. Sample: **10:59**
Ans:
**11:40**
